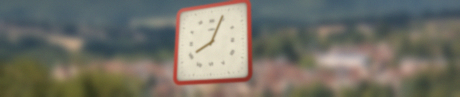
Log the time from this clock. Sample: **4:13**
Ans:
**8:04**
